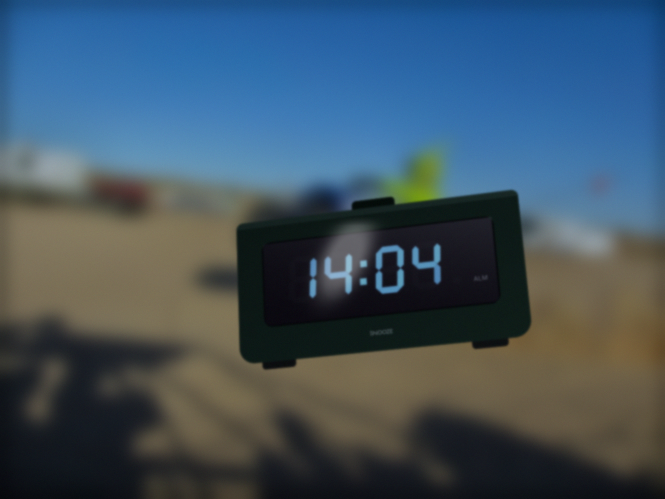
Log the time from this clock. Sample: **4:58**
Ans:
**14:04**
